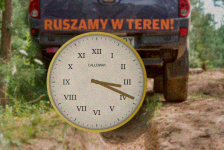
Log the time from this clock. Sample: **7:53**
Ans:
**3:19**
